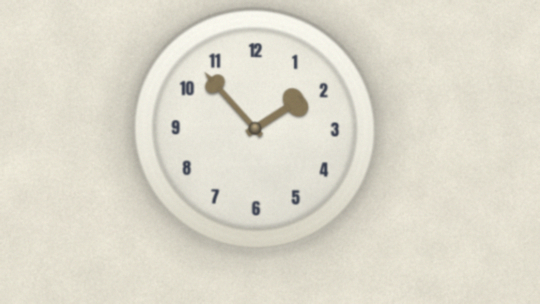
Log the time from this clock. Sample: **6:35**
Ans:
**1:53**
